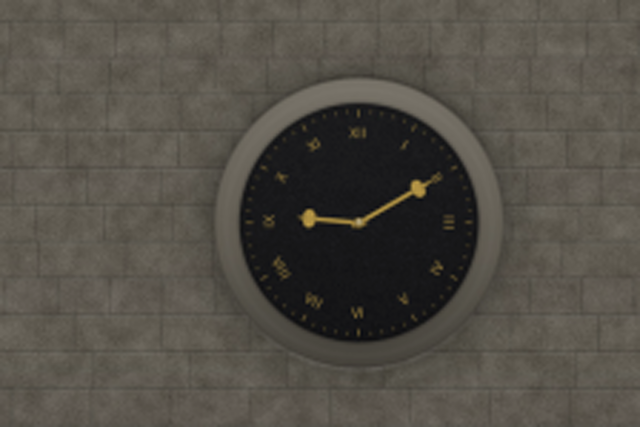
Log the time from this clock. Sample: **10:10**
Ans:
**9:10**
